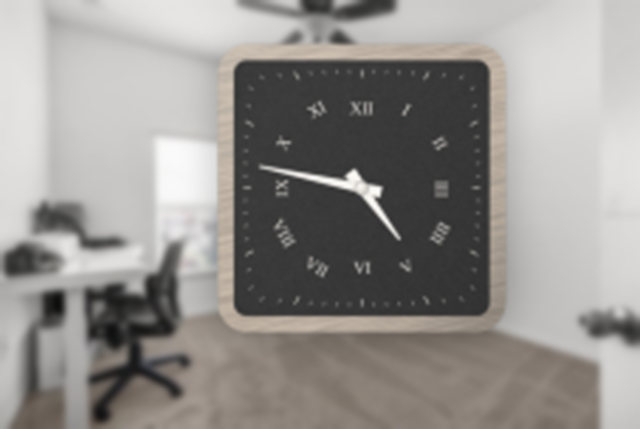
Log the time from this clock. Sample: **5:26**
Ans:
**4:47**
